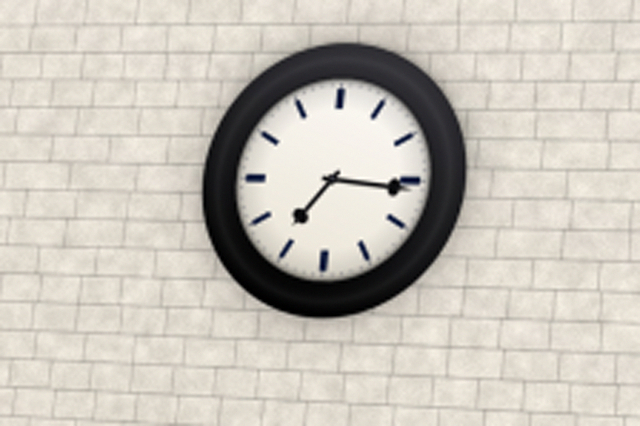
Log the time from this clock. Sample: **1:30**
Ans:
**7:16**
